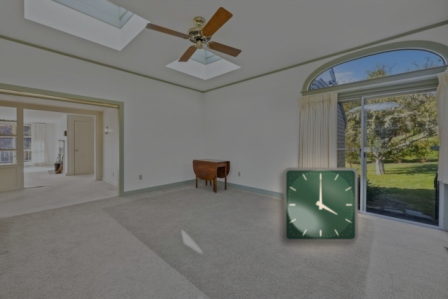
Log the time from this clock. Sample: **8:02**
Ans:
**4:00**
